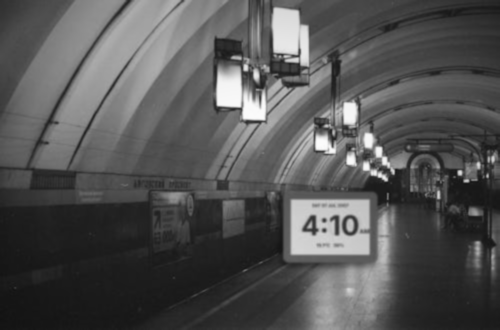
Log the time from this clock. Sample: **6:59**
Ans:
**4:10**
